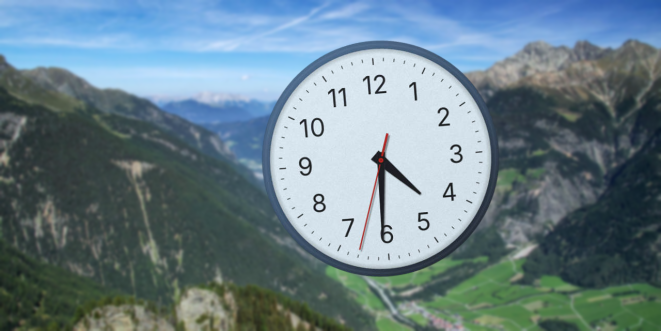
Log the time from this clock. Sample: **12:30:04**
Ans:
**4:30:33**
